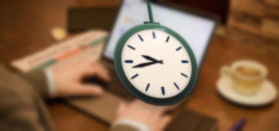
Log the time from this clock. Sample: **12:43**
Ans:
**9:43**
